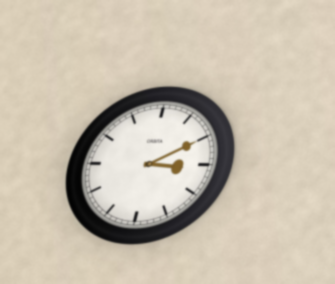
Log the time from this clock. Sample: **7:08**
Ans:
**3:10**
